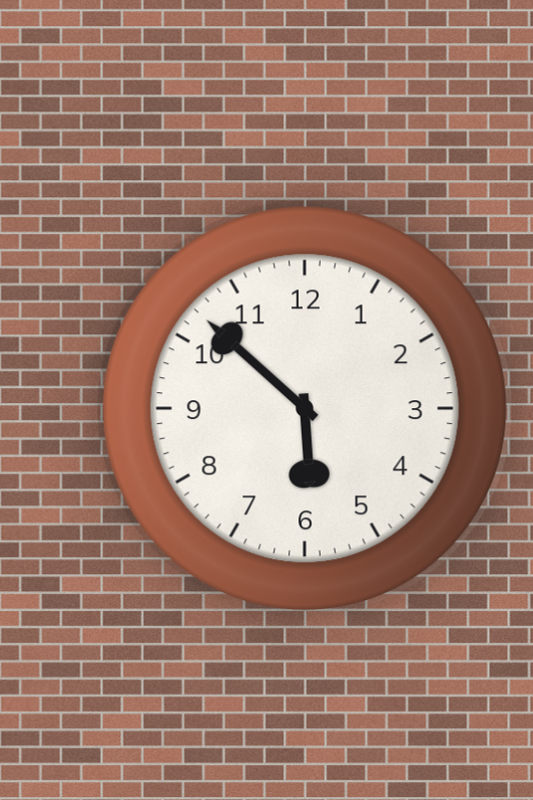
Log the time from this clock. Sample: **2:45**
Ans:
**5:52**
